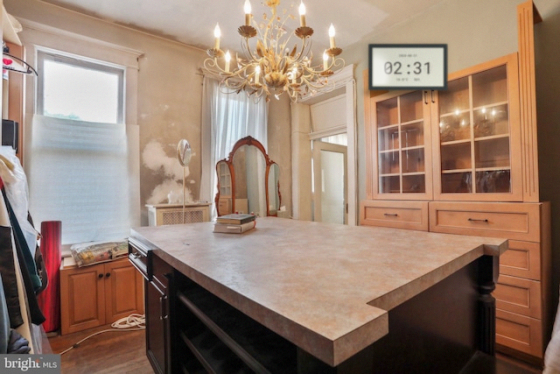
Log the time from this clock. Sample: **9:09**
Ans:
**2:31**
